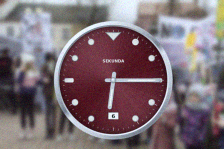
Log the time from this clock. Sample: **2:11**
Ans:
**6:15**
